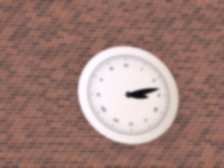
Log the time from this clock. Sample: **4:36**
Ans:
**3:13**
